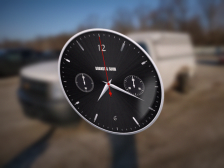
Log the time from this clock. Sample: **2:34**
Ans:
**7:19**
